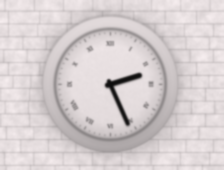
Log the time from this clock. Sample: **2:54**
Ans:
**2:26**
